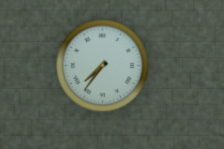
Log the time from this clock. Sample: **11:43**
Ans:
**7:36**
